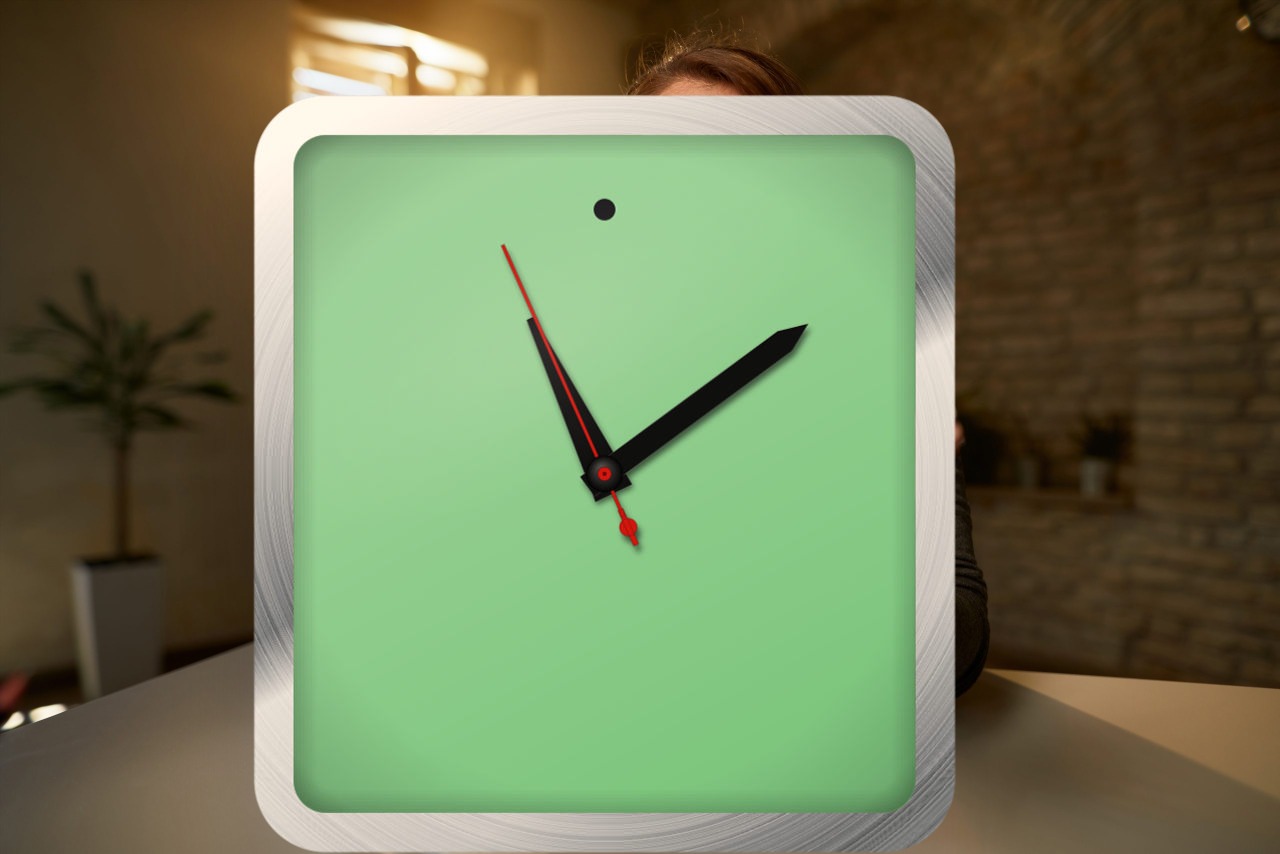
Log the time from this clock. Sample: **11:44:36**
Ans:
**11:08:56**
